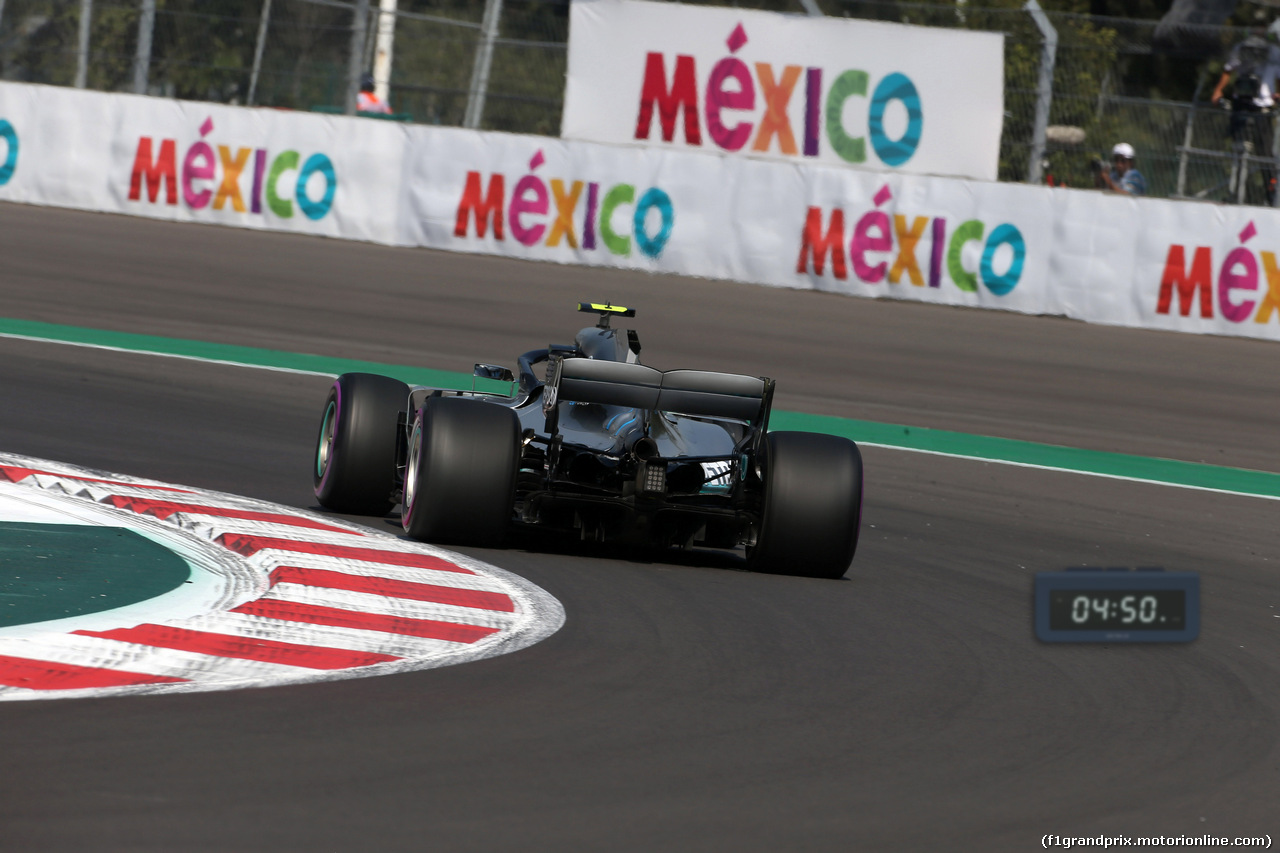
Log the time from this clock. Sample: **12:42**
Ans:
**4:50**
